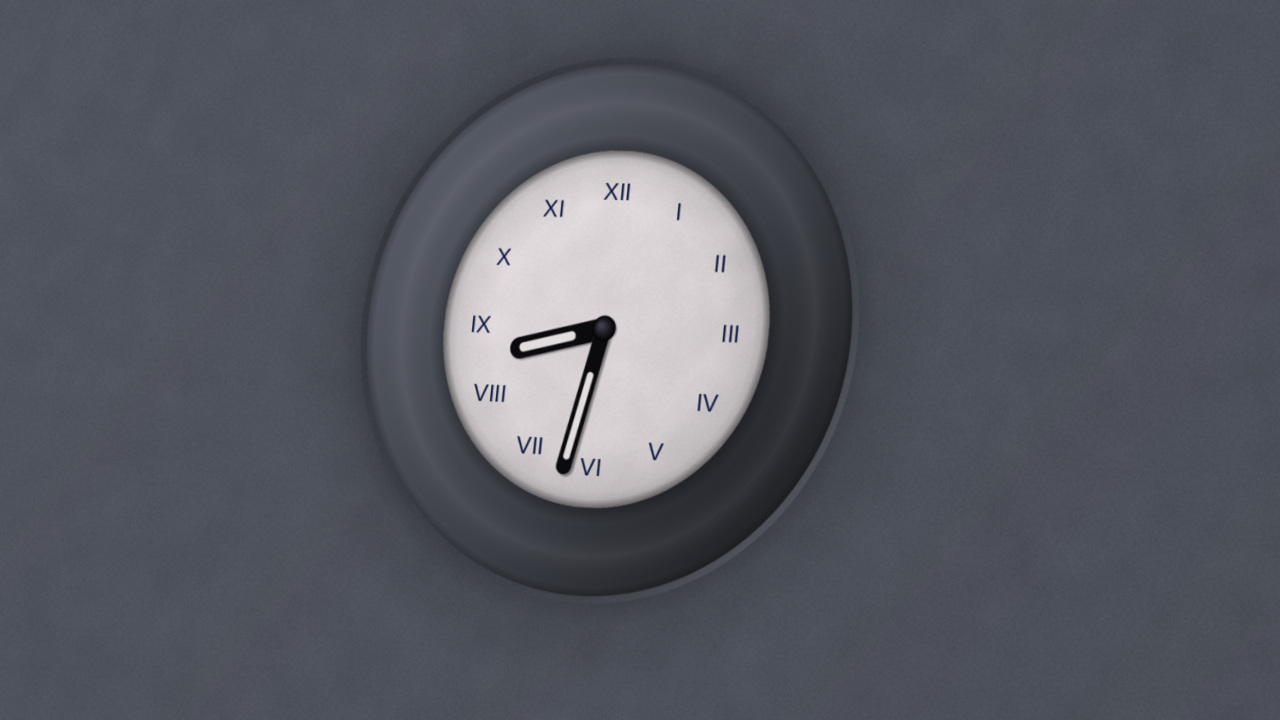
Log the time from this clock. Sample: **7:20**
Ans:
**8:32**
